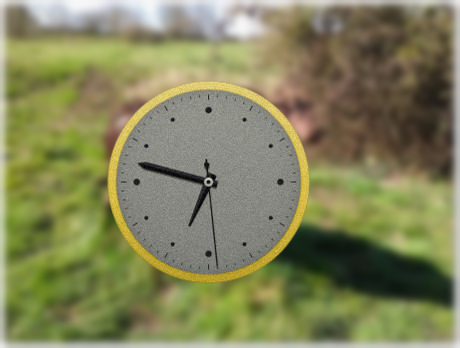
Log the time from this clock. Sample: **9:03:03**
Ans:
**6:47:29**
